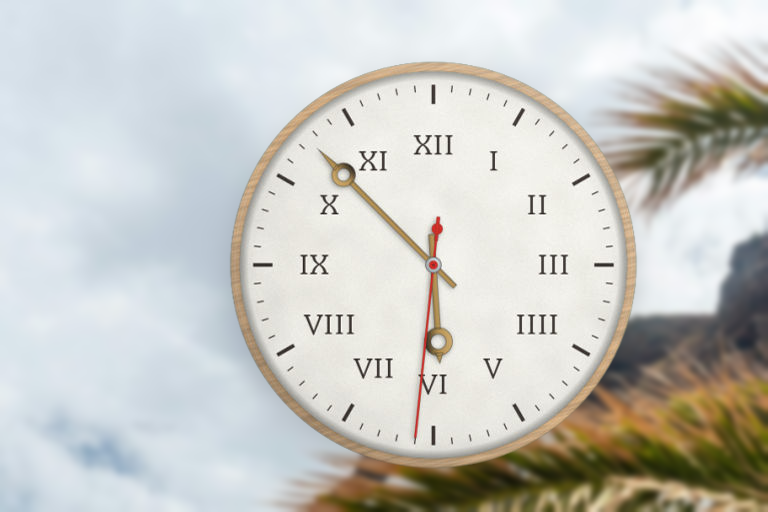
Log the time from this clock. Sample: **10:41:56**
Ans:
**5:52:31**
